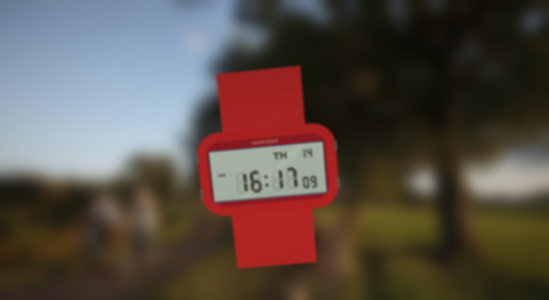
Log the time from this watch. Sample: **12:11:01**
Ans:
**16:17:09**
